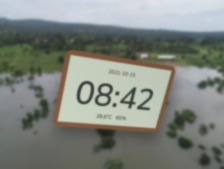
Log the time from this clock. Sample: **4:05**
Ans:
**8:42**
